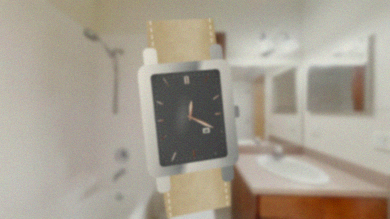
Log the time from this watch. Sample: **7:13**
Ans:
**12:20**
